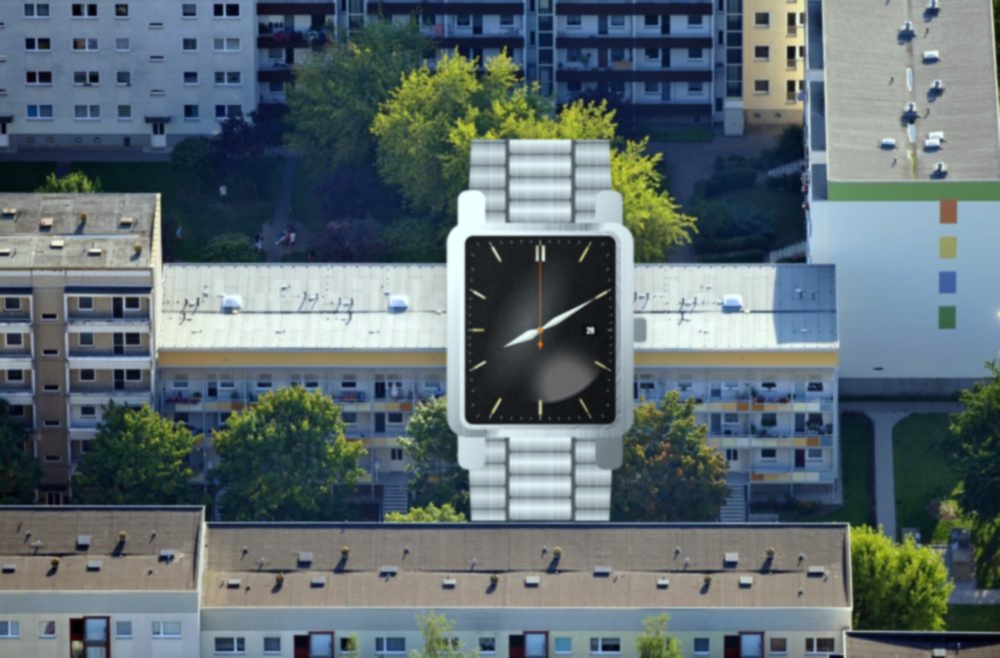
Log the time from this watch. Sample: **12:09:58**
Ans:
**8:10:00**
